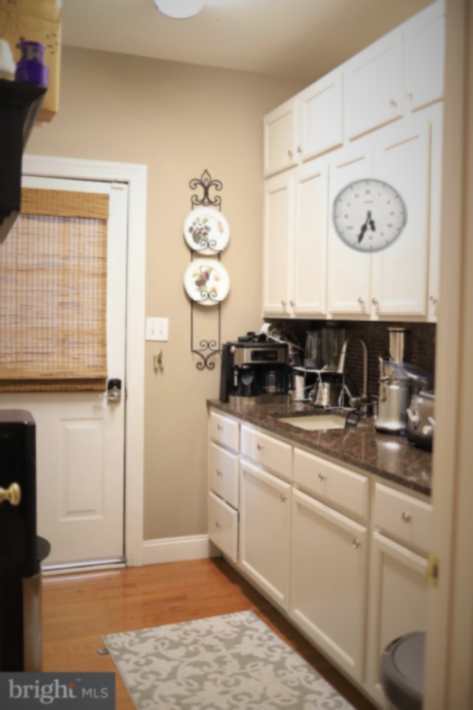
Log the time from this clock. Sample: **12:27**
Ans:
**5:34**
